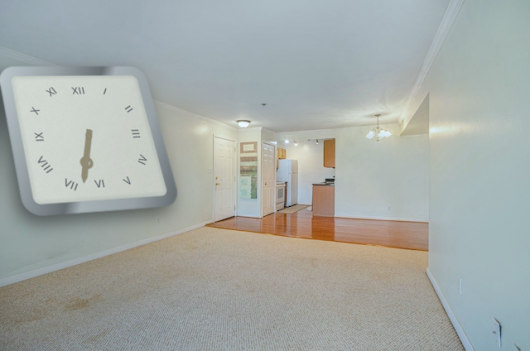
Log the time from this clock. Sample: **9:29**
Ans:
**6:33**
